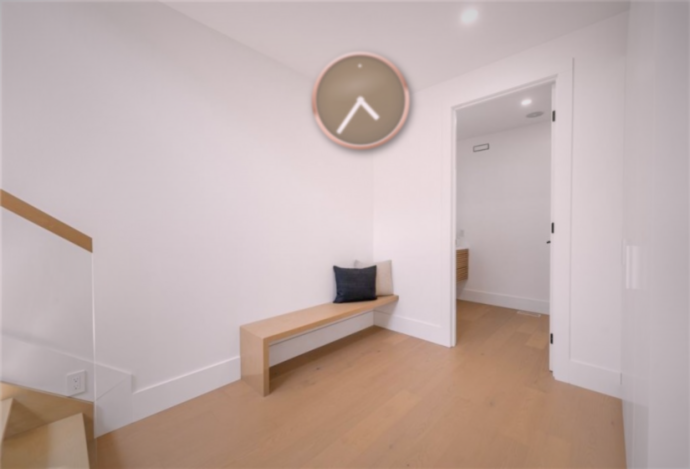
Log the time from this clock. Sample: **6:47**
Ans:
**4:36**
